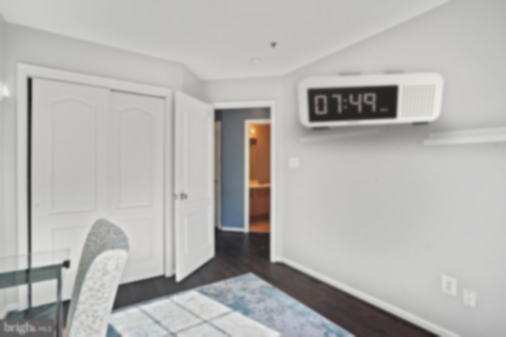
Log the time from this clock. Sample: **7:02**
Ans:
**7:49**
